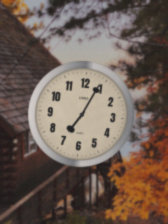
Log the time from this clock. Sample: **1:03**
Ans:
**7:04**
